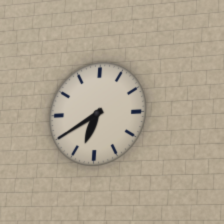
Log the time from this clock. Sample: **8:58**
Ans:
**6:40**
